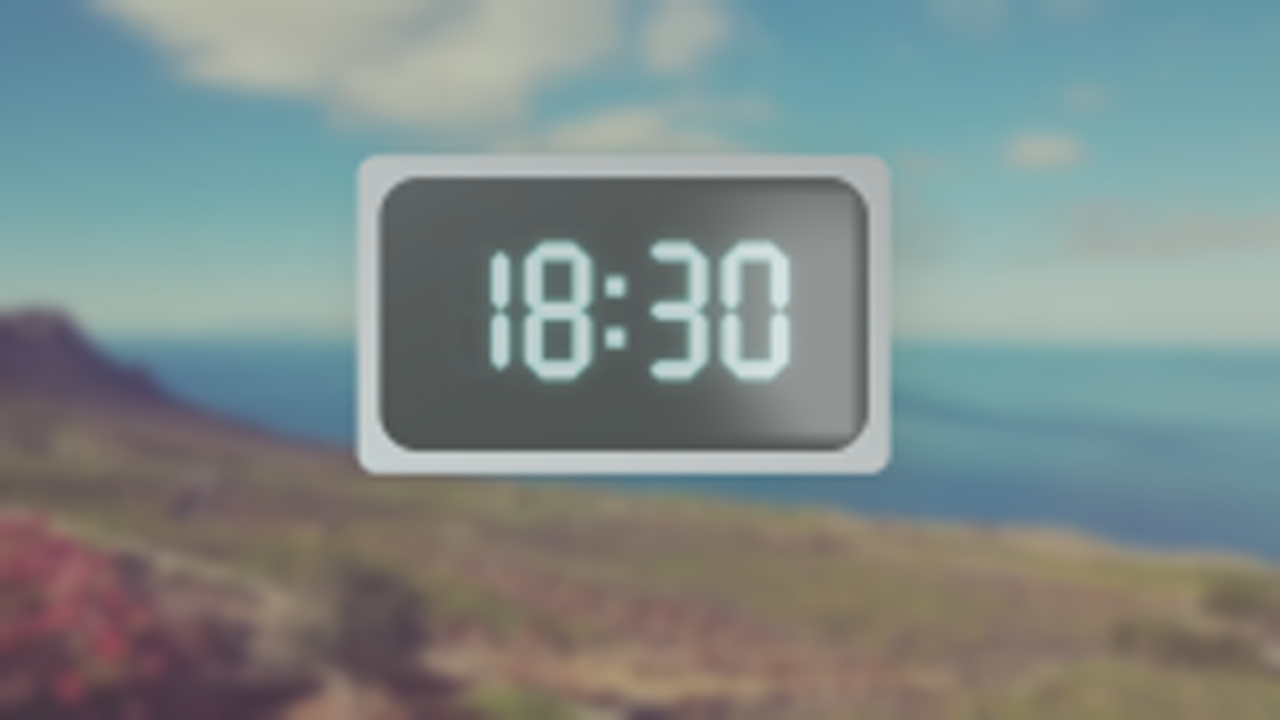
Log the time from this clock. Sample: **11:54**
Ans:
**18:30**
